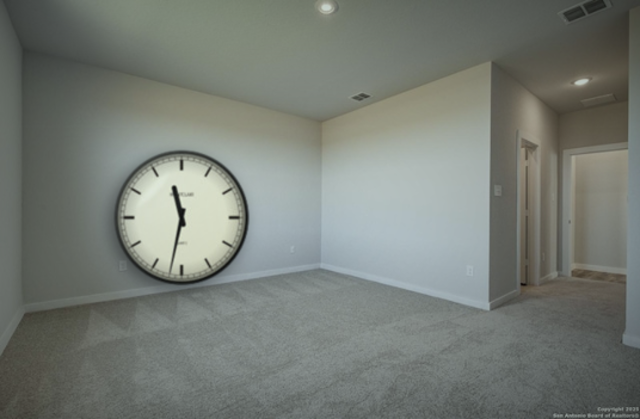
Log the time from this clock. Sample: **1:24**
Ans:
**11:32**
